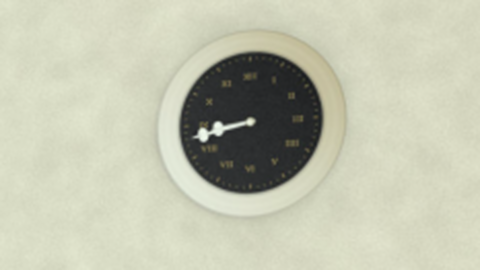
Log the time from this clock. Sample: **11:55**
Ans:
**8:43**
